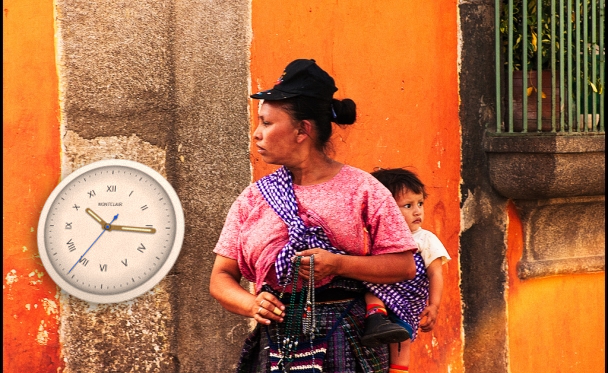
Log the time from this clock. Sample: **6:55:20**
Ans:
**10:15:36**
